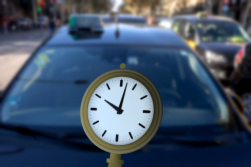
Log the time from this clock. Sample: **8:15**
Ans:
**10:02**
